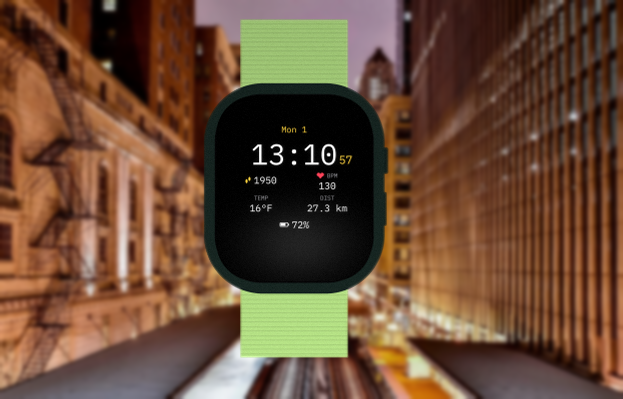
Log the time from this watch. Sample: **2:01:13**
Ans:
**13:10:57**
